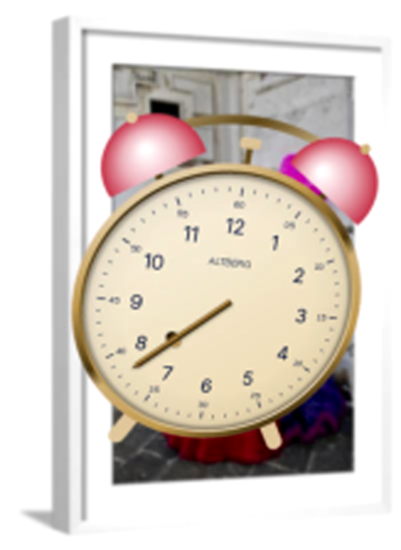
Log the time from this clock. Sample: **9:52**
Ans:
**7:38**
